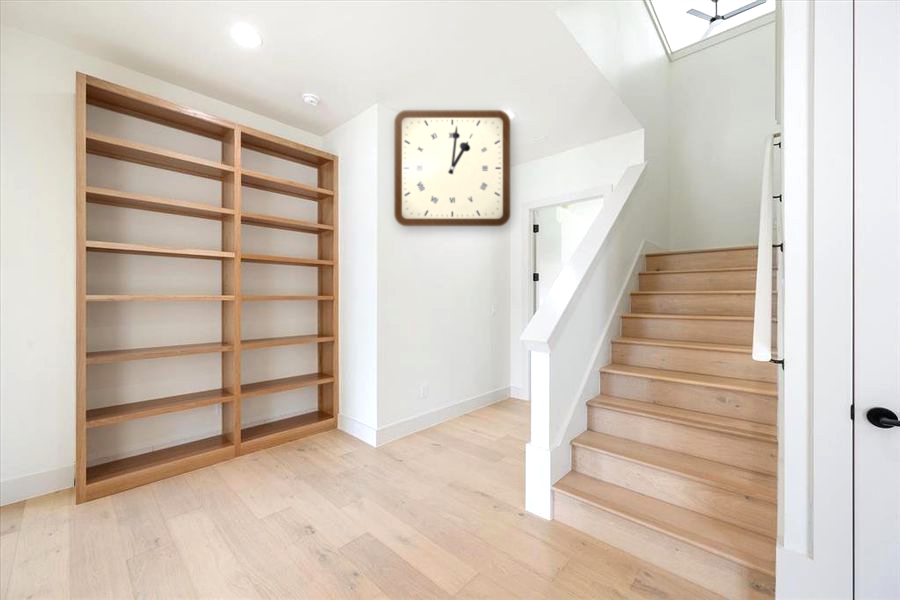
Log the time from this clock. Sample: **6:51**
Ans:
**1:01**
